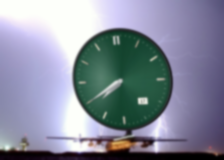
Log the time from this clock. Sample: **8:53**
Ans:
**7:40**
